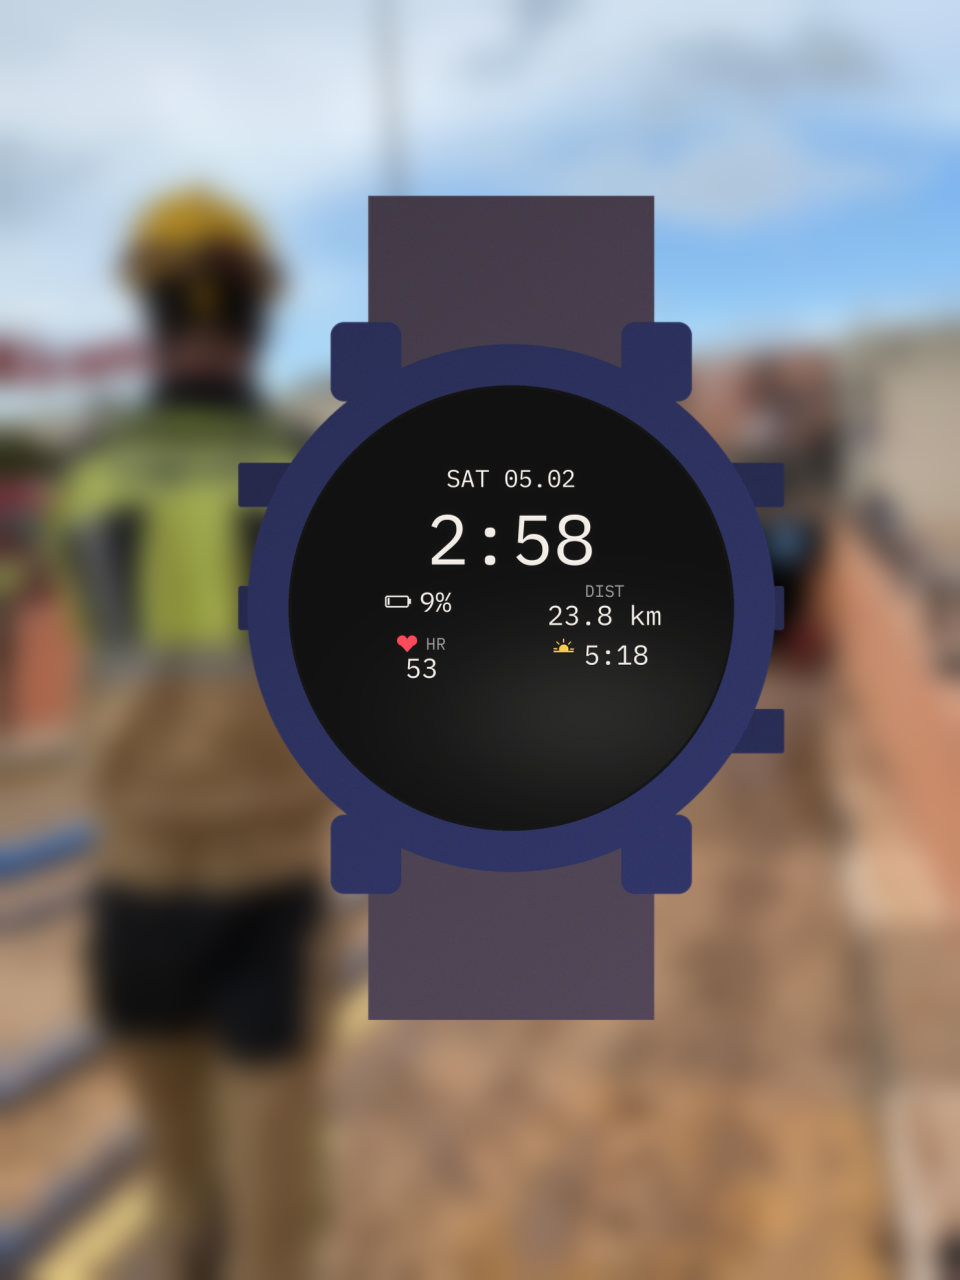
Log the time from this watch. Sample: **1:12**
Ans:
**2:58**
